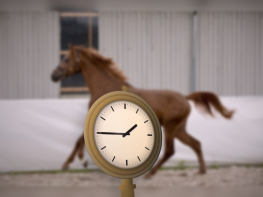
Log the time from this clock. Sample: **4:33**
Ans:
**1:45**
